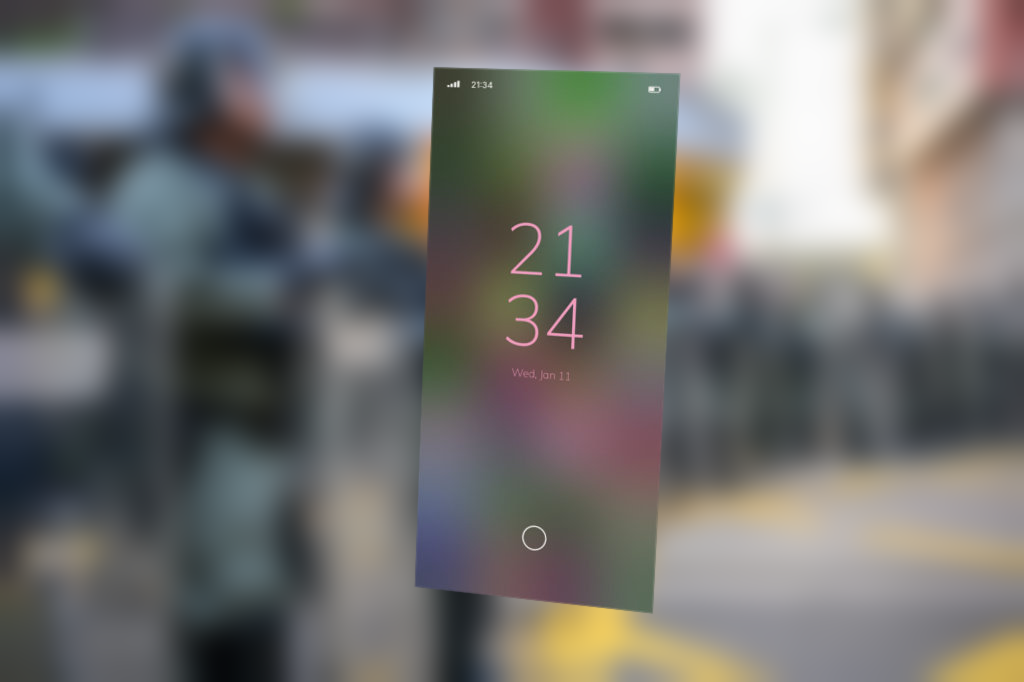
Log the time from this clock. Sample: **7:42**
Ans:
**21:34**
